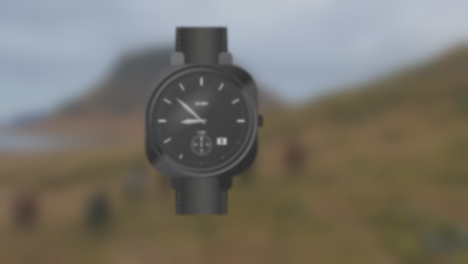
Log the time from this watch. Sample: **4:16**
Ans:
**8:52**
